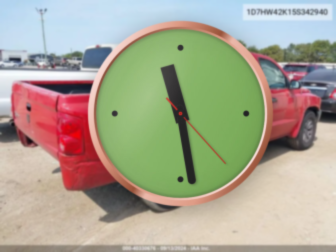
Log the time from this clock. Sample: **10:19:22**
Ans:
**11:28:23**
